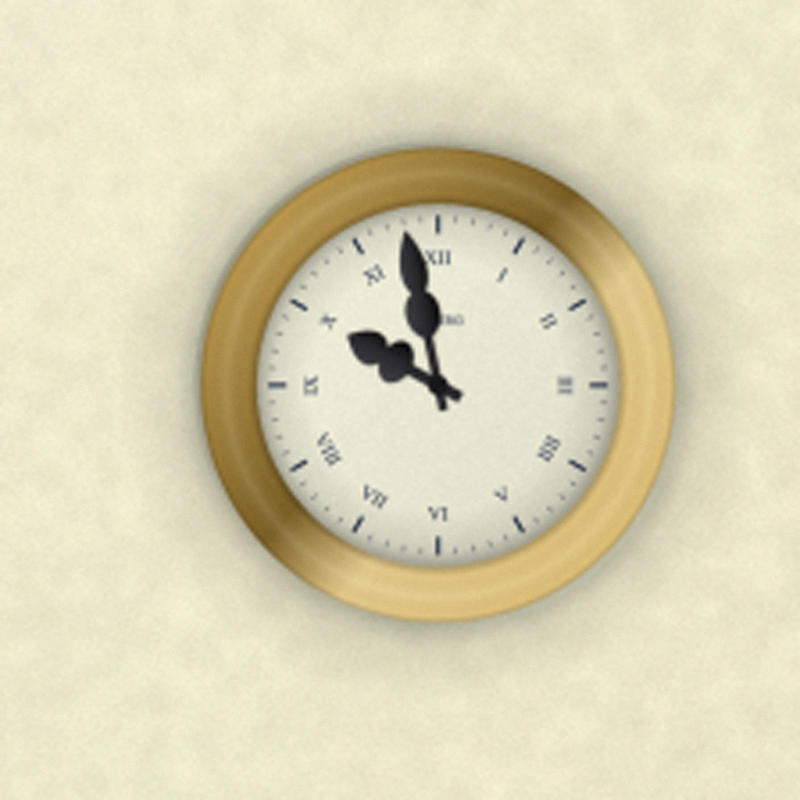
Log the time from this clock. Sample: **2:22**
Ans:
**9:58**
